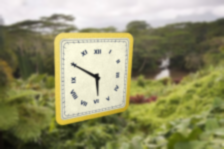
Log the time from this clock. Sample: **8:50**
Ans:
**5:50**
